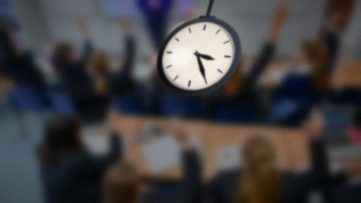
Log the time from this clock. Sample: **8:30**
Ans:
**3:25**
